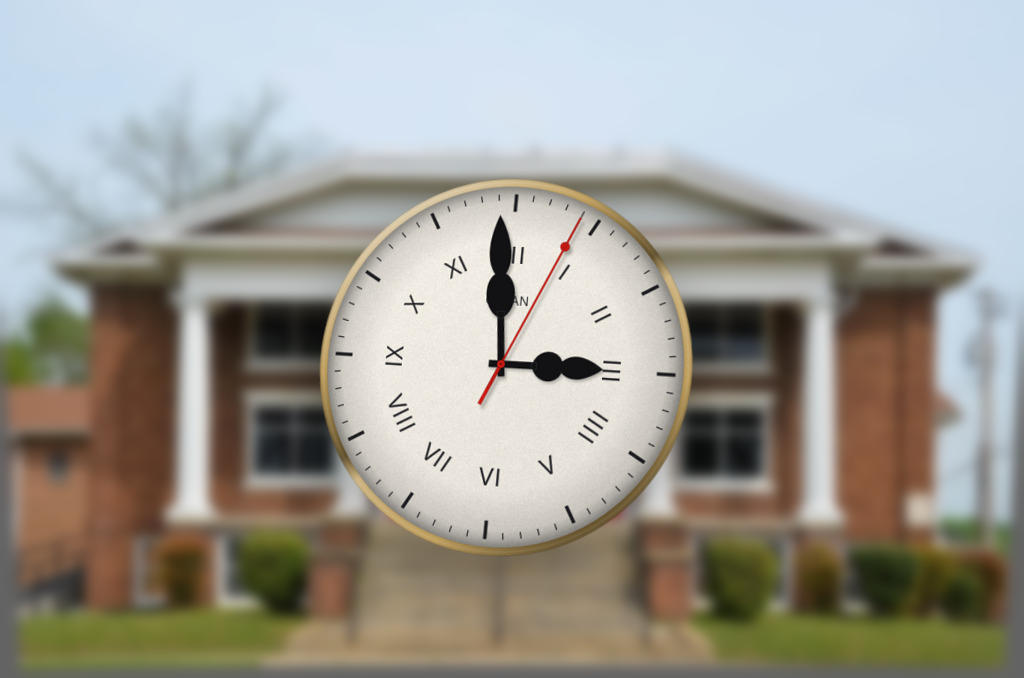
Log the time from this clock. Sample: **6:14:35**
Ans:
**2:59:04**
